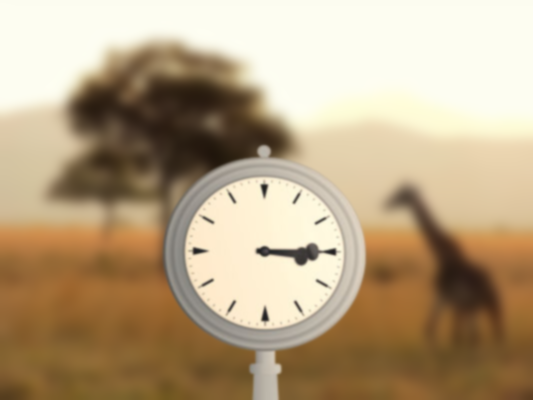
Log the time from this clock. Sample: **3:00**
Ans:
**3:15**
